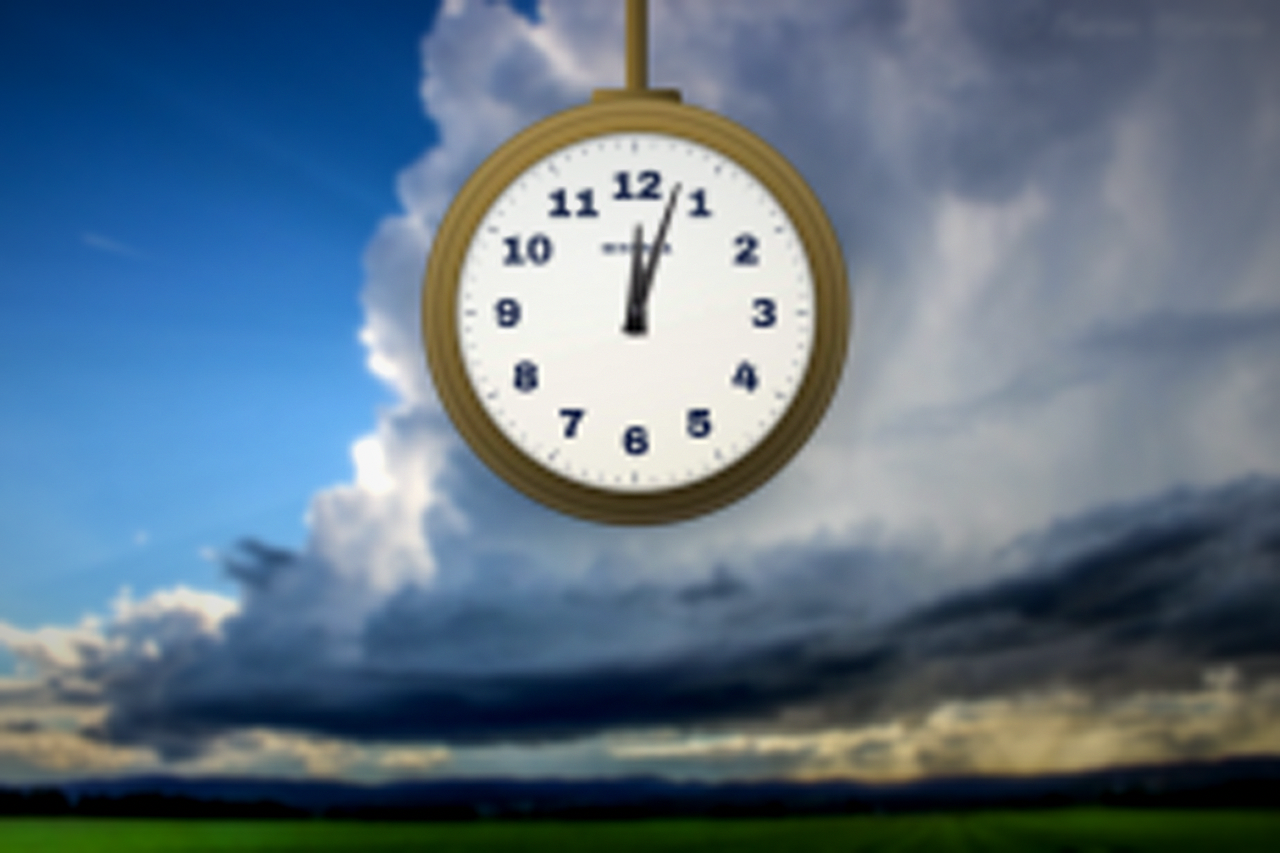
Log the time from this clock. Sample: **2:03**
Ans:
**12:03**
